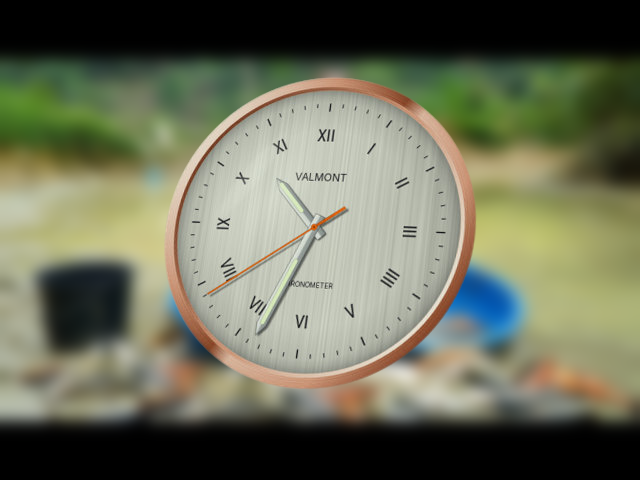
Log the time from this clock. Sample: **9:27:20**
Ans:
**10:33:39**
